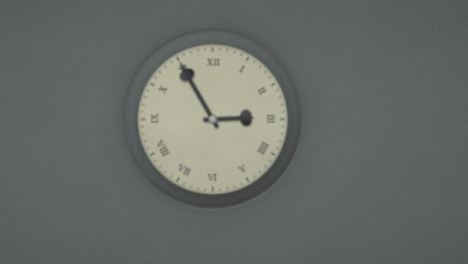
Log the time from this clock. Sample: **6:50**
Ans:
**2:55**
